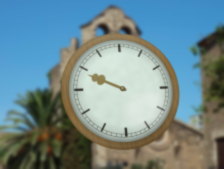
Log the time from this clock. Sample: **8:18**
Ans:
**9:49**
